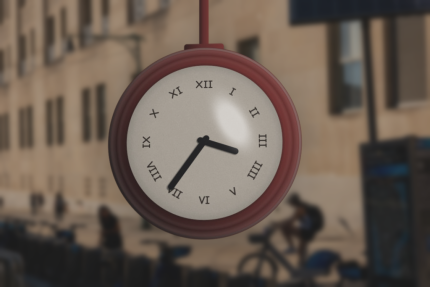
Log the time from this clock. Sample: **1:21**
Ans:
**3:36**
